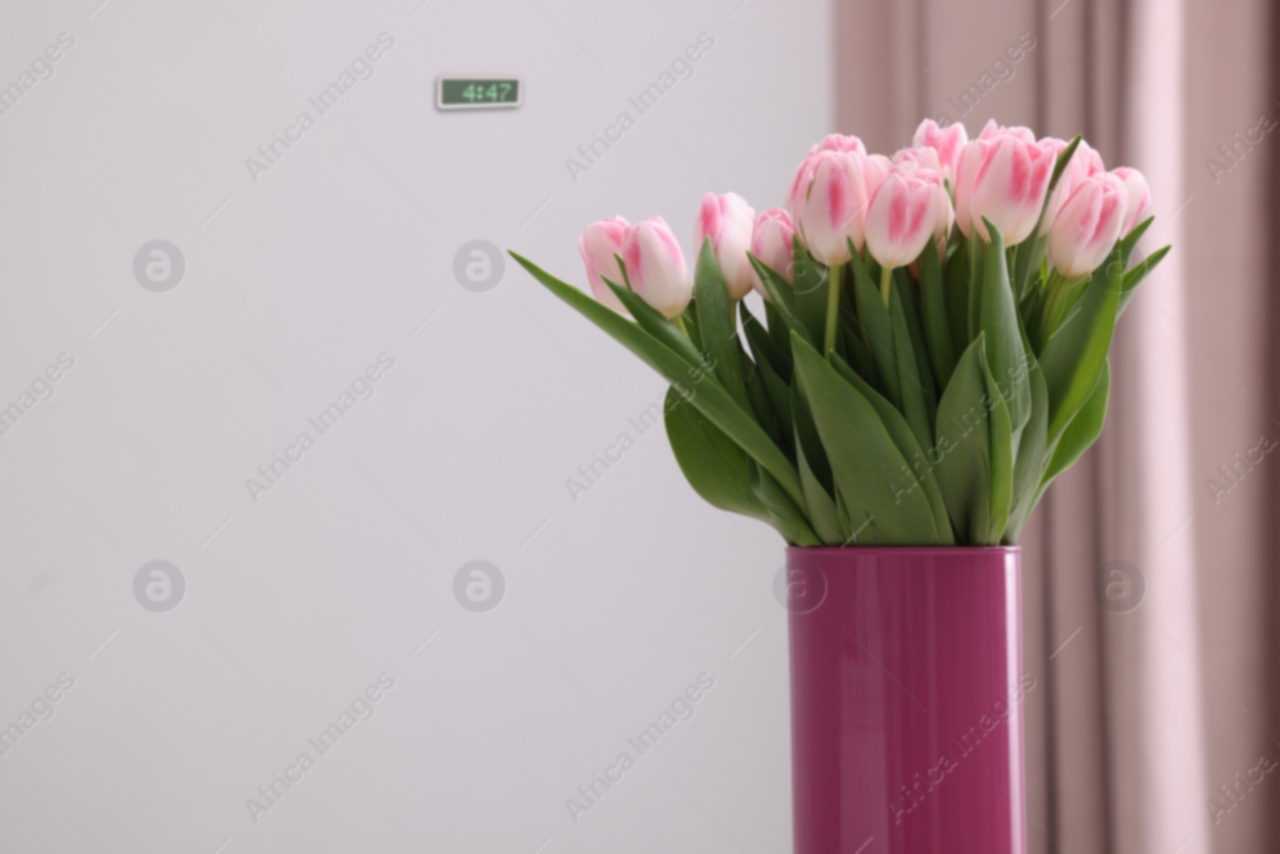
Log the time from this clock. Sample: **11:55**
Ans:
**4:47**
